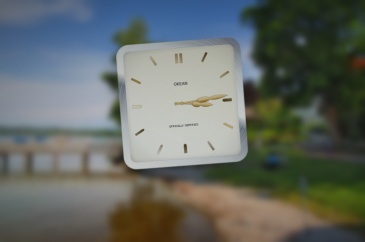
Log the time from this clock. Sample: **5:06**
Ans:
**3:14**
